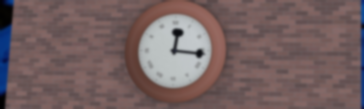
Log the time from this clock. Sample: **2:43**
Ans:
**12:16**
